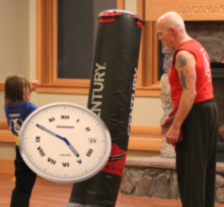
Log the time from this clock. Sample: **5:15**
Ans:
**4:50**
